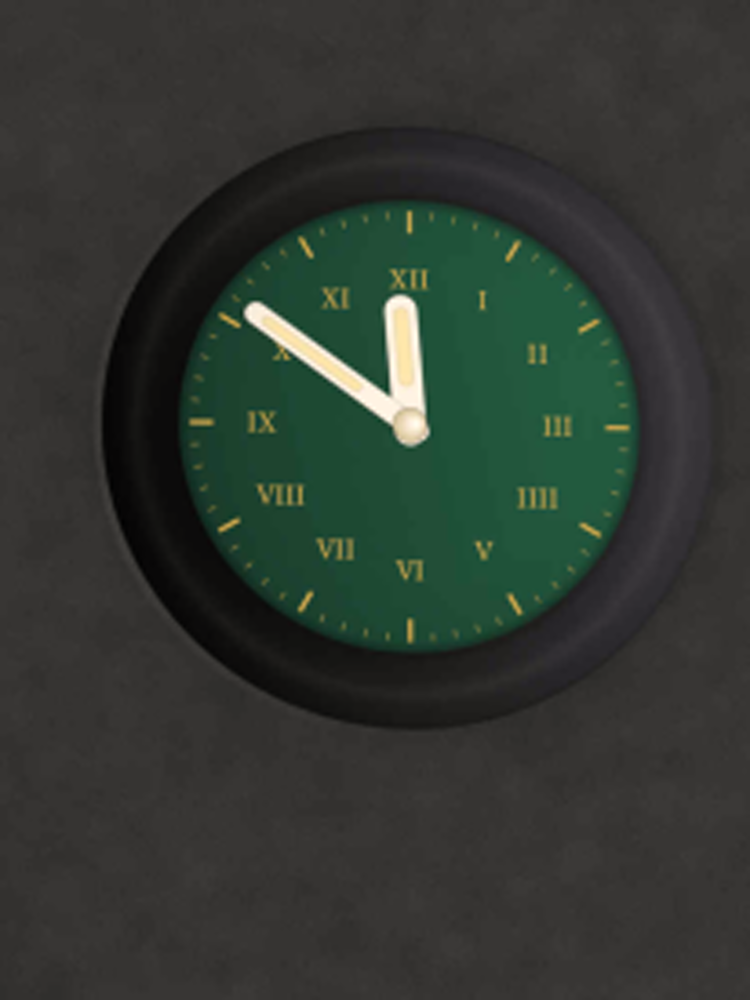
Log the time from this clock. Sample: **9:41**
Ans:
**11:51**
